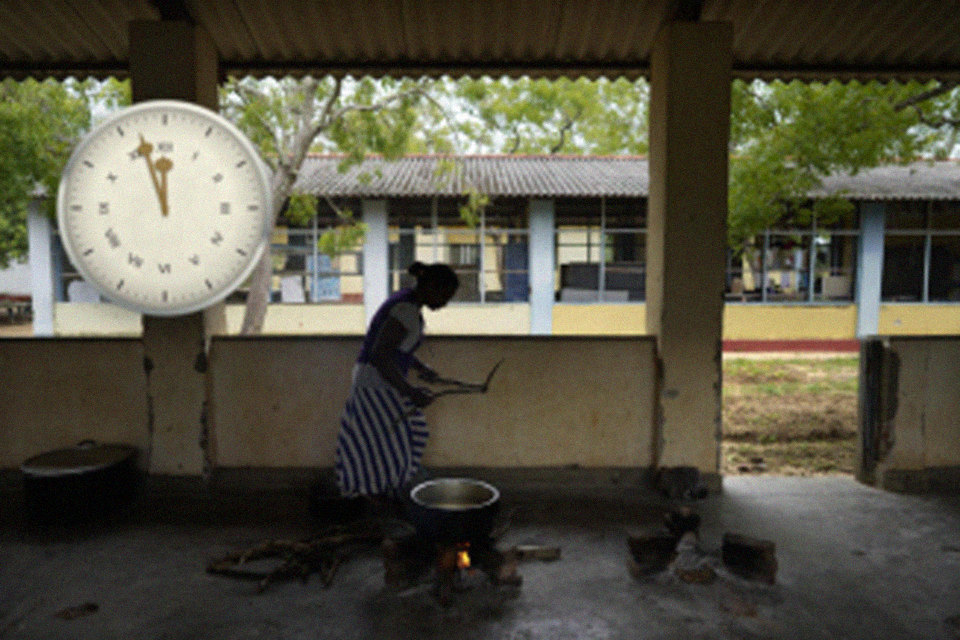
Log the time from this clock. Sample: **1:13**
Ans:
**11:57**
